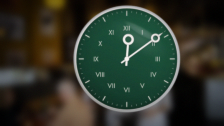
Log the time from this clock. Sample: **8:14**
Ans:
**12:09**
